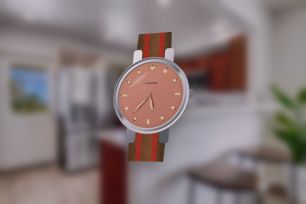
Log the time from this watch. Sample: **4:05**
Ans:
**5:37**
